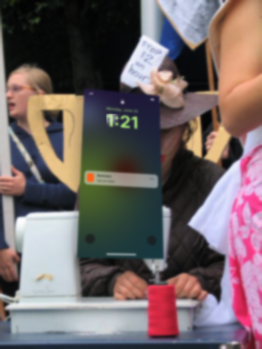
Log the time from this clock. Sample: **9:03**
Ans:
**1:21**
